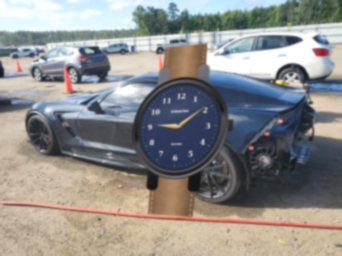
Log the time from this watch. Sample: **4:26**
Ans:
**9:09**
